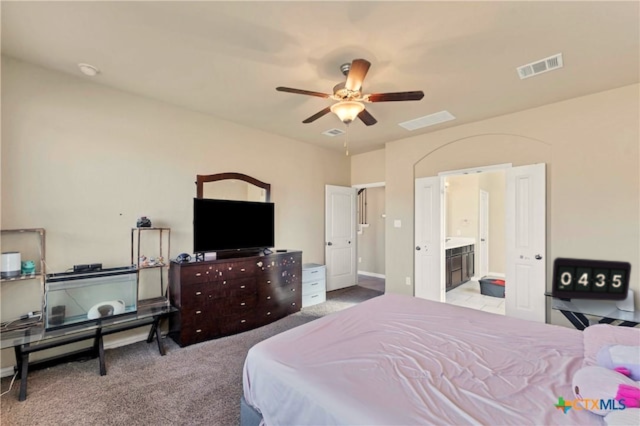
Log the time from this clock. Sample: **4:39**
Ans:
**4:35**
